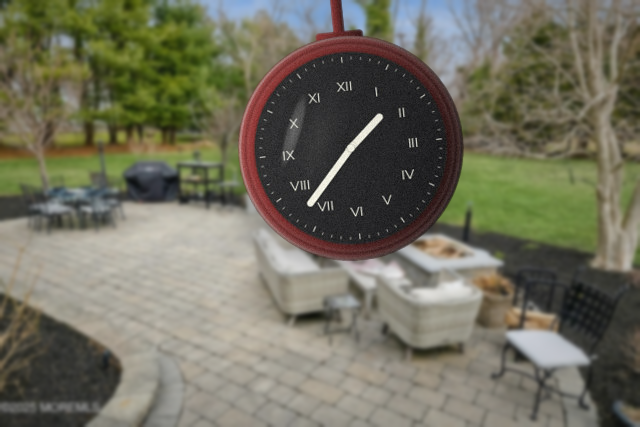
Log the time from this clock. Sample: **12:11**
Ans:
**1:37**
